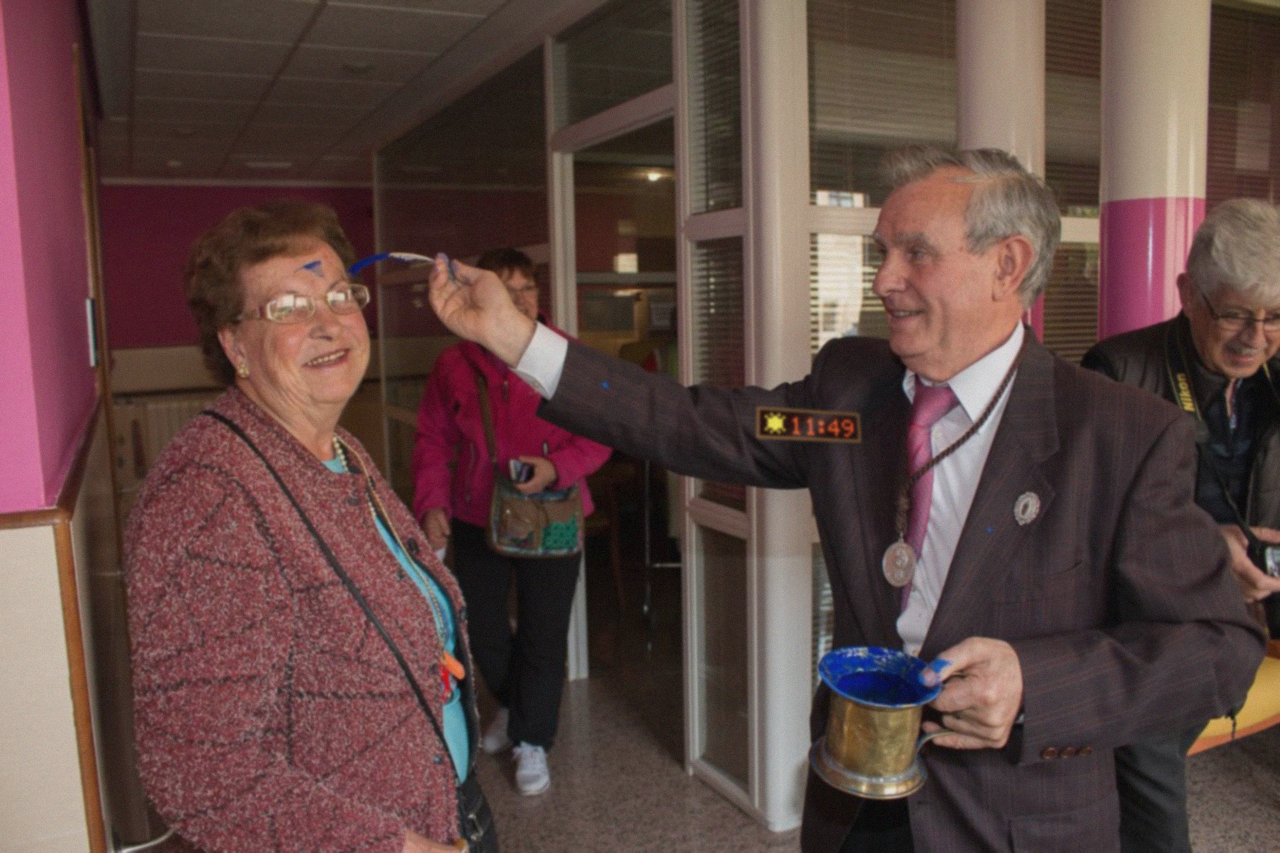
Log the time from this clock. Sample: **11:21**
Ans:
**11:49**
